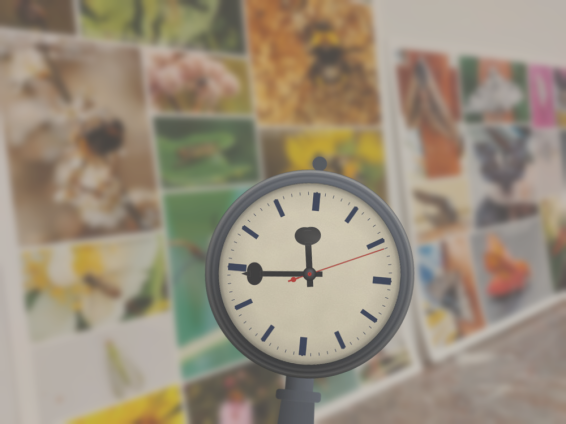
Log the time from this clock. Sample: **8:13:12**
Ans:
**11:44:11**
